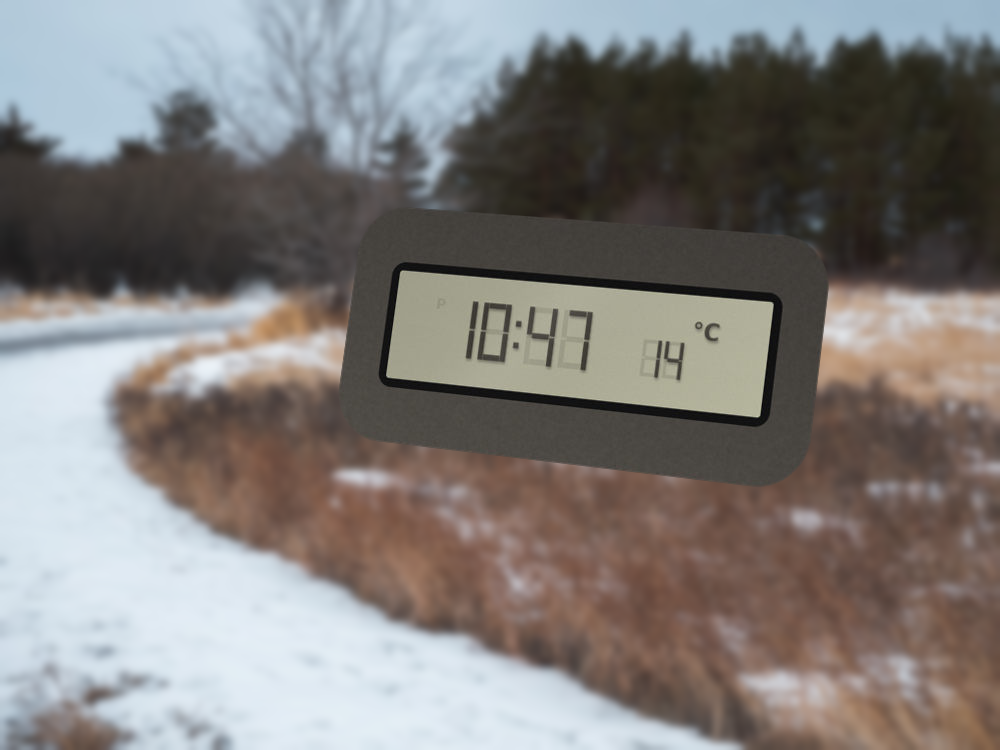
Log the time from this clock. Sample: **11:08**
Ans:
**10:47**
